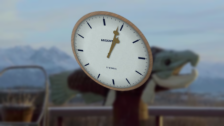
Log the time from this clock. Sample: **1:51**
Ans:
**1:04**
